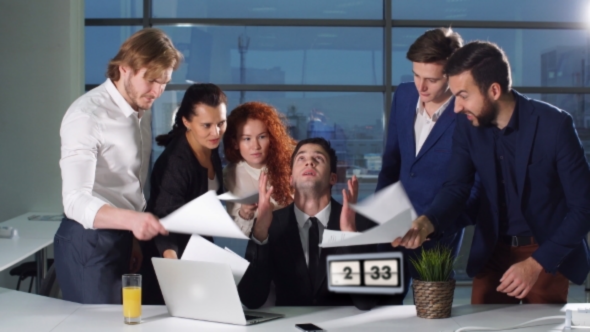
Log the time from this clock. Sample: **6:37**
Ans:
**2:33**
